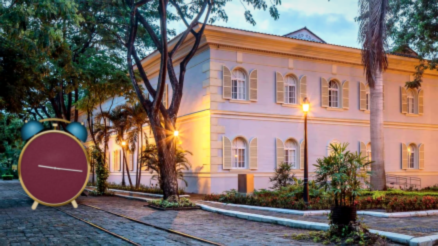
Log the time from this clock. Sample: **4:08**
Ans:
**9:16**
